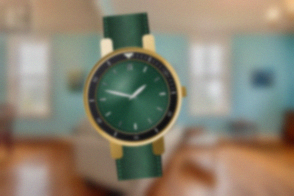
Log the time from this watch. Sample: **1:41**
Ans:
**1:48**
